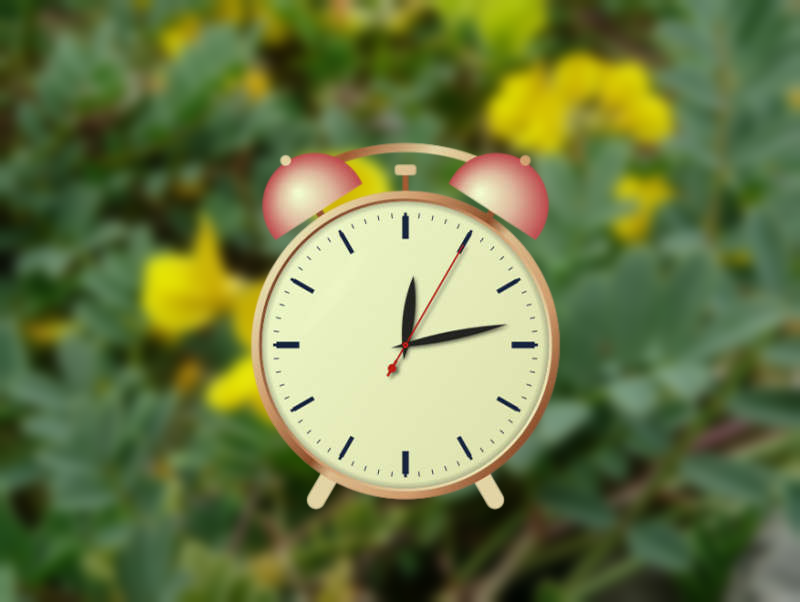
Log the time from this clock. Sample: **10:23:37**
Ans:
**12:13:05**
